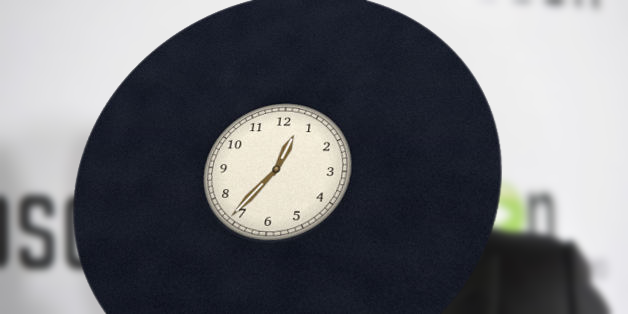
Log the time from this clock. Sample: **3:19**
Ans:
**12:36**
